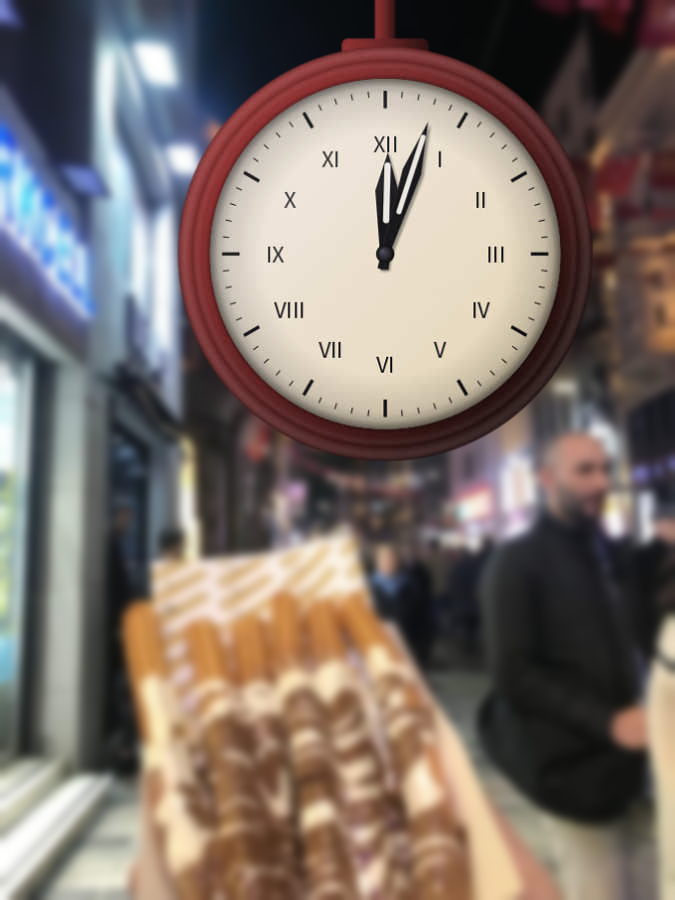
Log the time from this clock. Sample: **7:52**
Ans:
**12:03**
